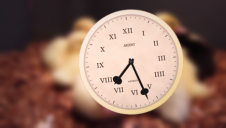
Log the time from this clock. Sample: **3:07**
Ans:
**7:27**
